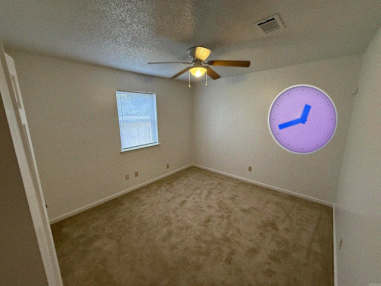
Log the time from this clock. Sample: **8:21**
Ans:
**12:42**
